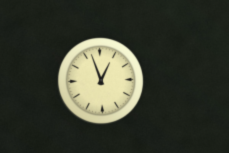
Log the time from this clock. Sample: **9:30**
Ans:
**12:57**
